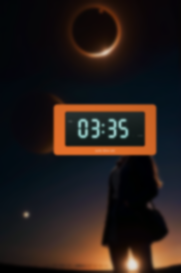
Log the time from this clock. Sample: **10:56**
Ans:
**3:35**
